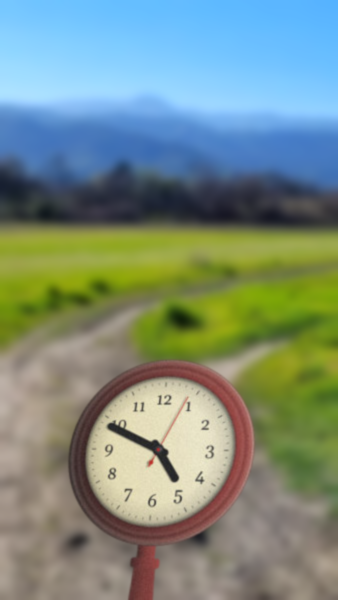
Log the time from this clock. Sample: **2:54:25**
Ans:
**4:49:04**
